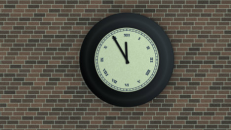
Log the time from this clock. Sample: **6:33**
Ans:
**11:55**
